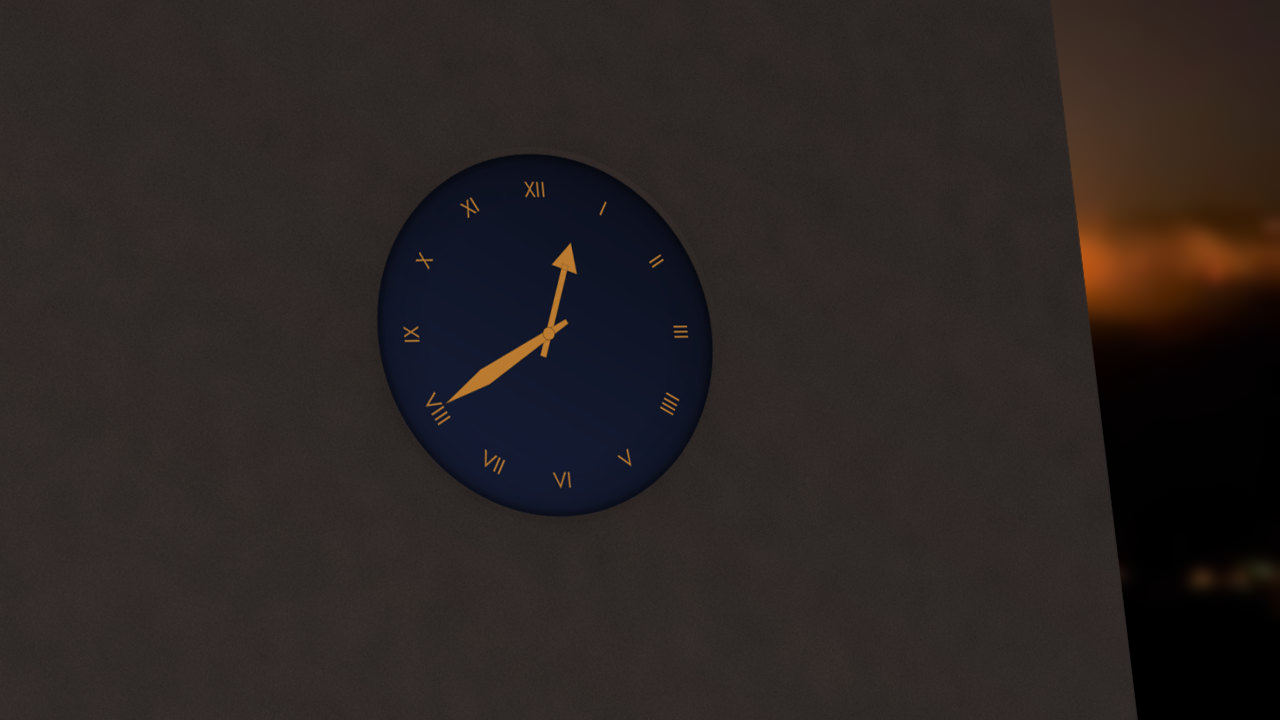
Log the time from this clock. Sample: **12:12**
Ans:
**12:40**
